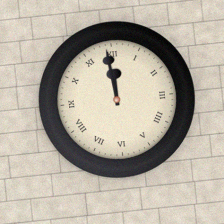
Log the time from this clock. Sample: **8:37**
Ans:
**11:59**
